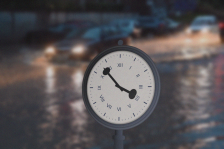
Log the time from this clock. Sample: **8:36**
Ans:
**3:53**
